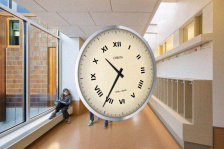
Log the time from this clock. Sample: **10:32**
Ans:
**10:36**
